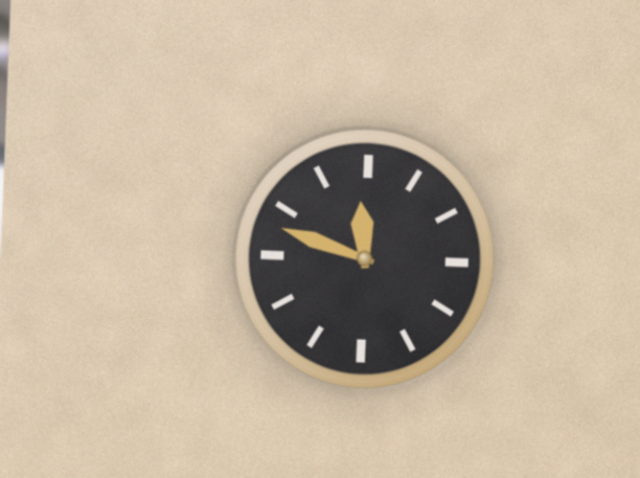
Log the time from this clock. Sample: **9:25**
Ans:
**11:48**
